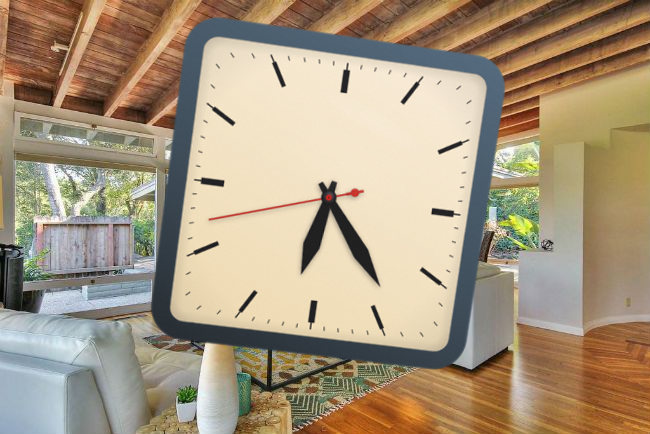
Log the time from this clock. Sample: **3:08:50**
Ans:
**6:23:42**
